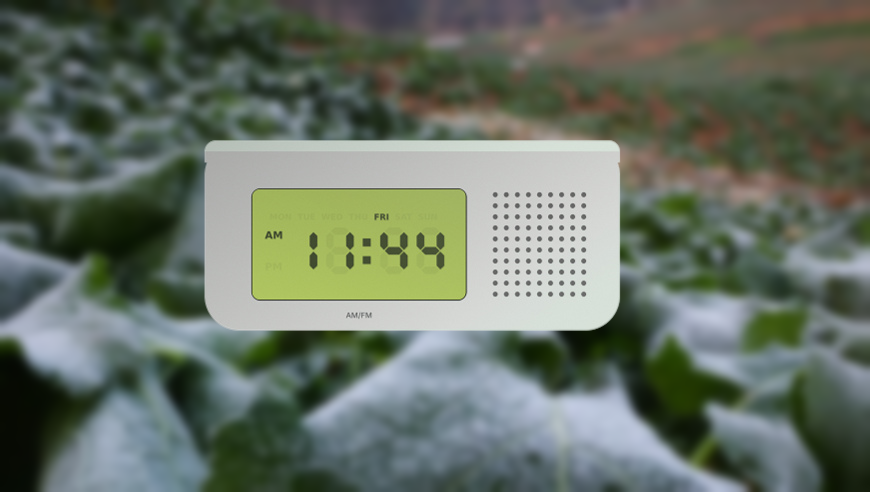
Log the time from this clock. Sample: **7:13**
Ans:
**11:44**
